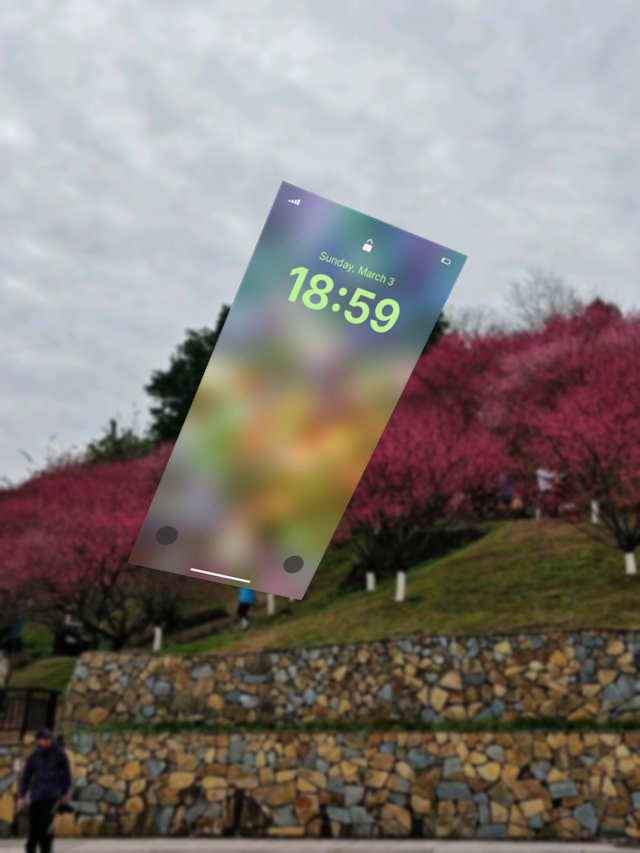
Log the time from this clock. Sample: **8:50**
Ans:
**18:59**
